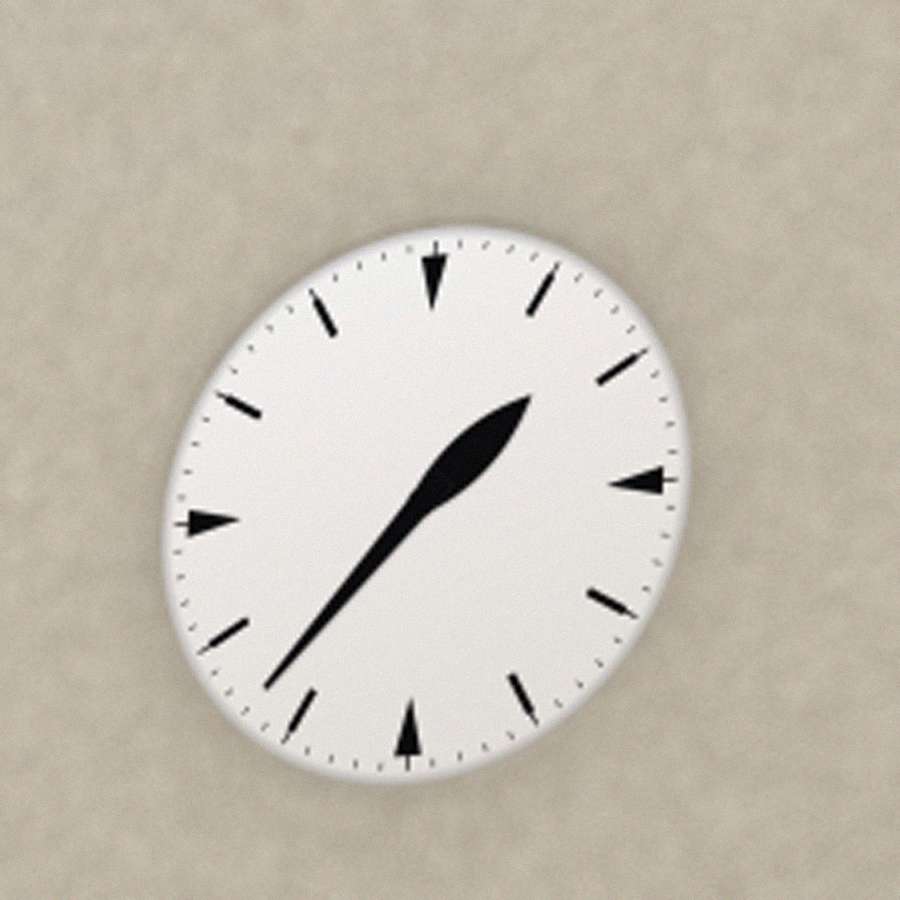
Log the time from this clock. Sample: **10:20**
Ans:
**1:37**
